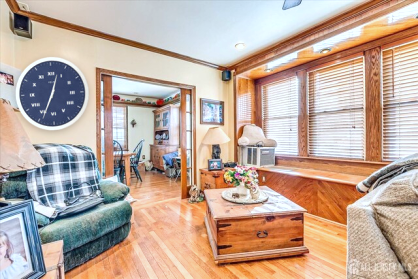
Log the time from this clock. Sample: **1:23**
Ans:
**12:34**
